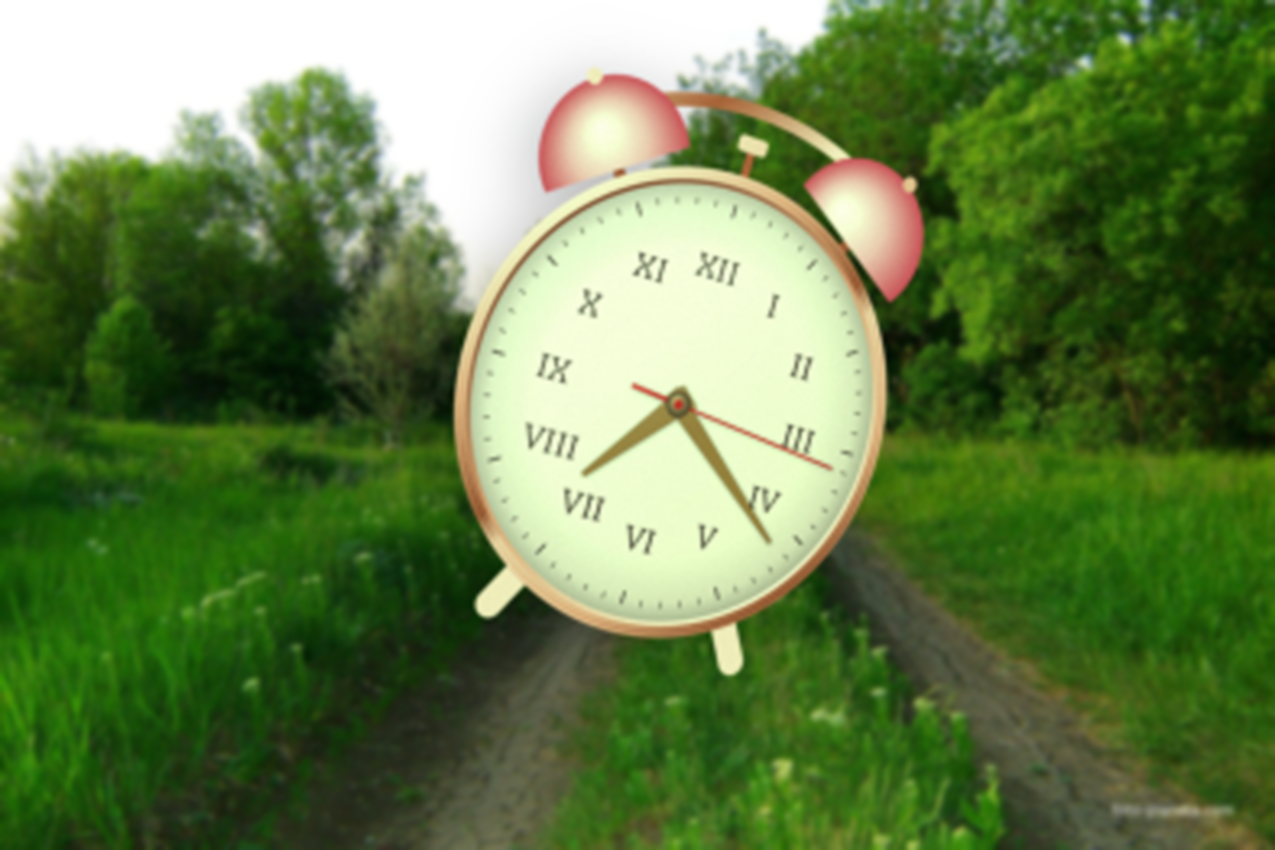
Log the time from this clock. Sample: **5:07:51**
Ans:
**7:21:16**
